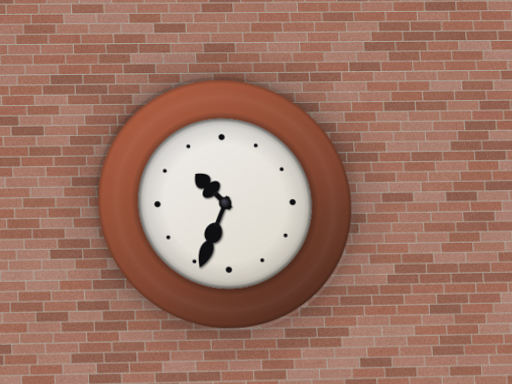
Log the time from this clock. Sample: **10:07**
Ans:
**10:34**
